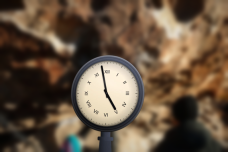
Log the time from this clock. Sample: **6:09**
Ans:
**4:58**
